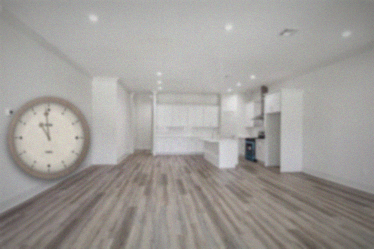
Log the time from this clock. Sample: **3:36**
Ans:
**10:59**
